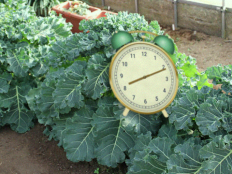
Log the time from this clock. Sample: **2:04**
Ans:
**8:11**
